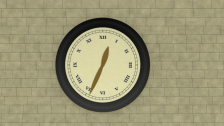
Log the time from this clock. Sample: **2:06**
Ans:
**12:34**
